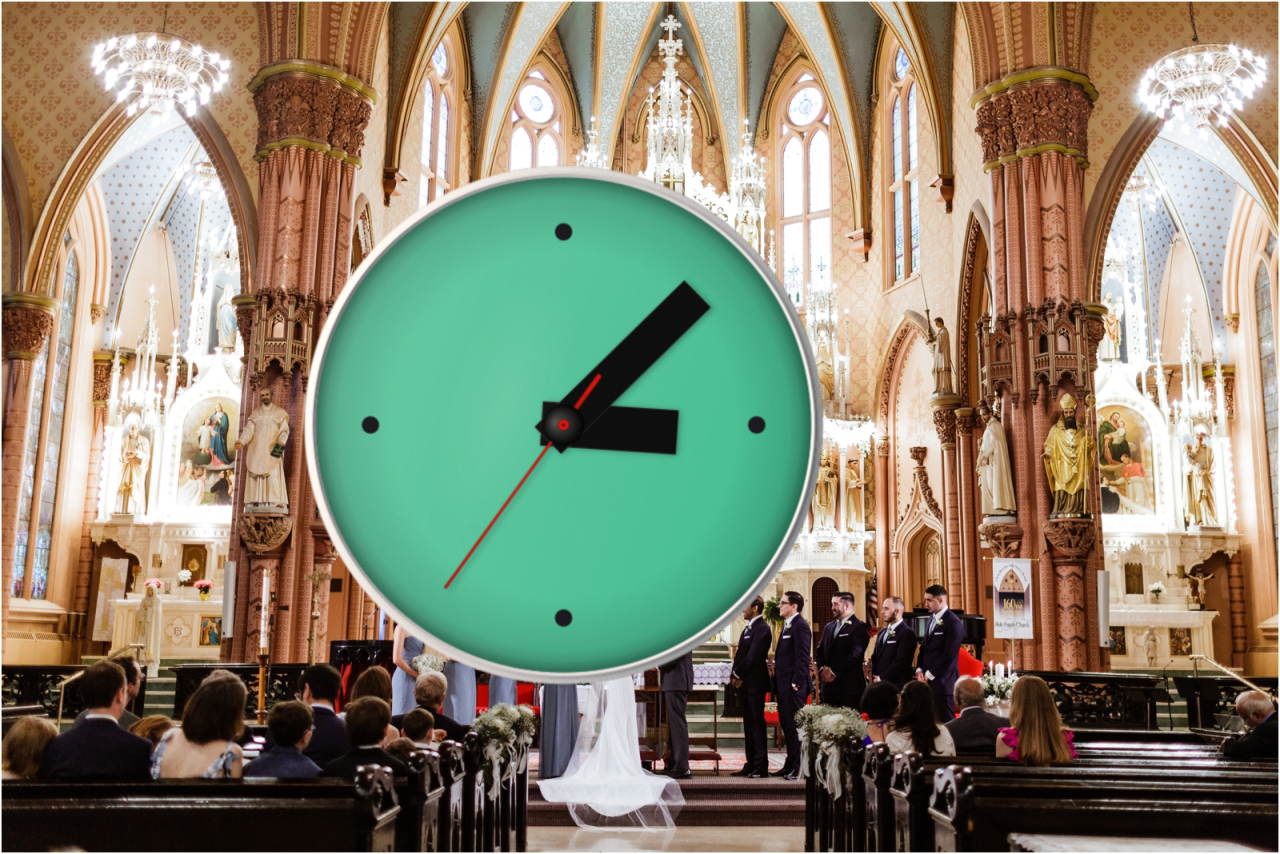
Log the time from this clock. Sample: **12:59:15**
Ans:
**3:07:36**
